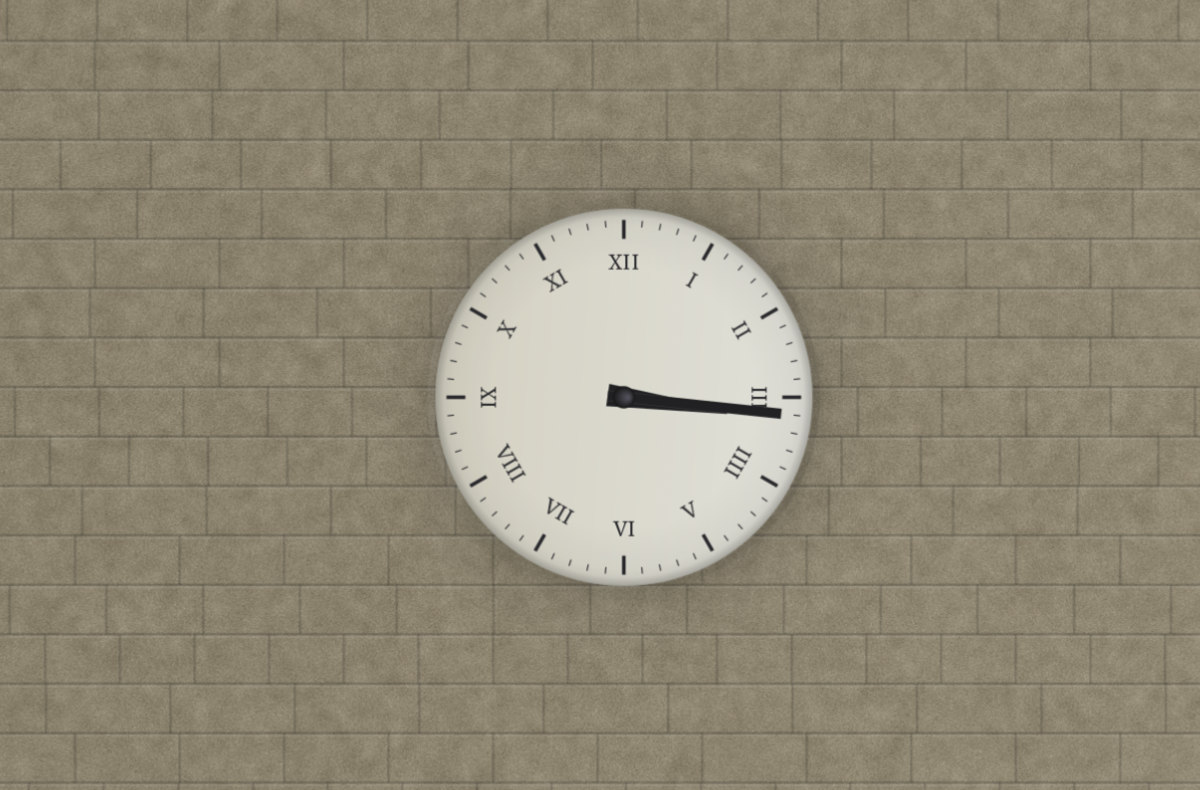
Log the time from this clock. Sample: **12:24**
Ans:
**3:16**
